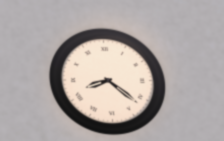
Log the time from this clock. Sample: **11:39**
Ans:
**8:22**
